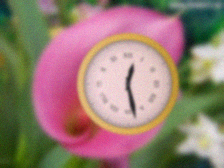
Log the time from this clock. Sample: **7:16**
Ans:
**12:28**
